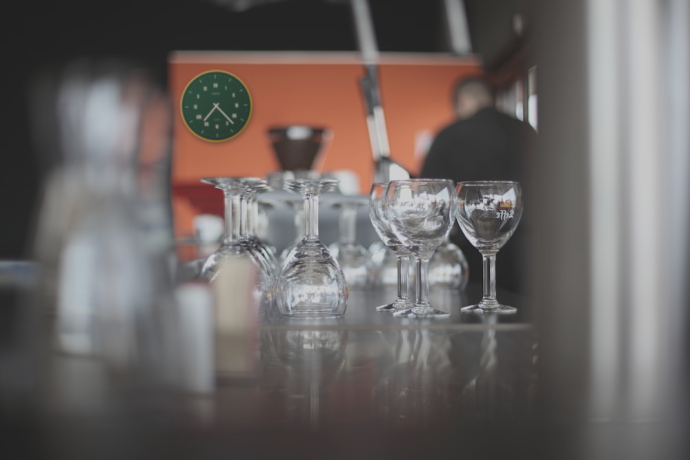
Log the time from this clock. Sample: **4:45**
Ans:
**7:23**
